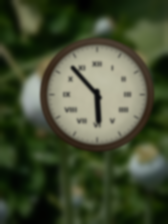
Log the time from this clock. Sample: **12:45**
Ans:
**5:53**
